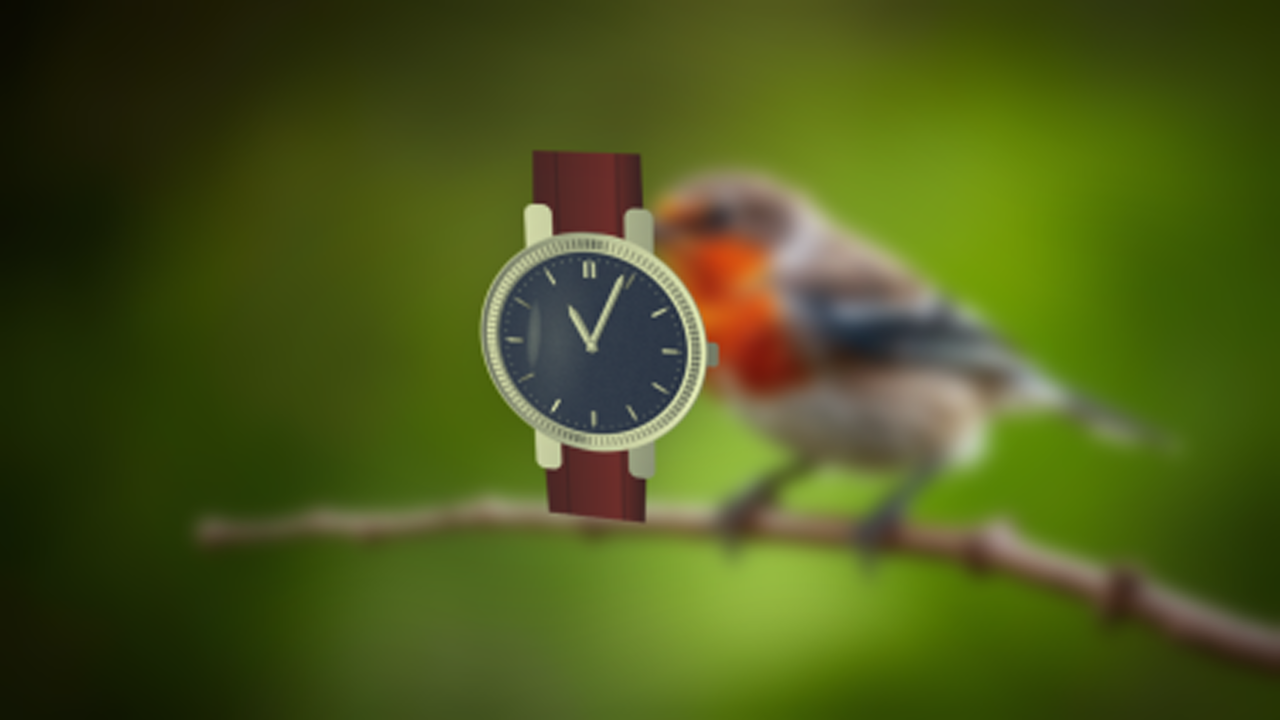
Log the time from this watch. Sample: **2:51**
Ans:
**11:04**
